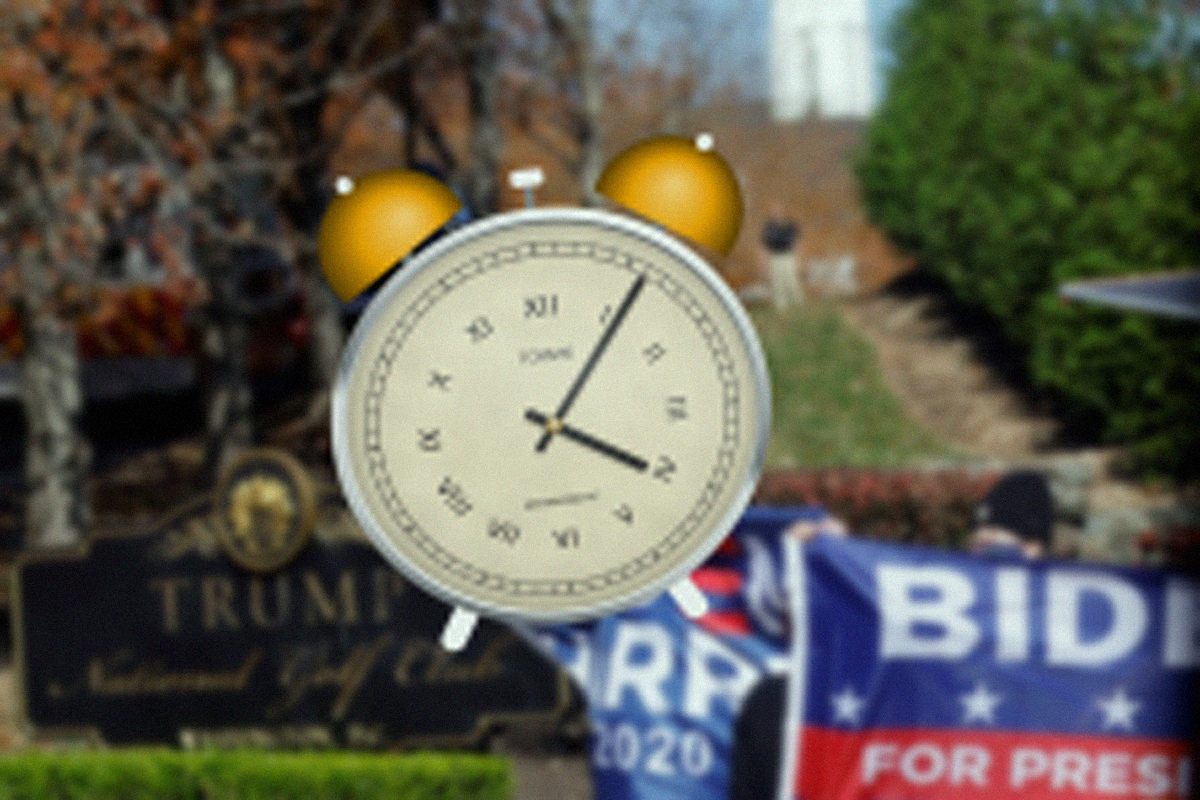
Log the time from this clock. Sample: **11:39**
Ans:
**4:06**
